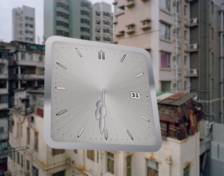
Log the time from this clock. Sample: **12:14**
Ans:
**6:31**
